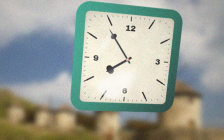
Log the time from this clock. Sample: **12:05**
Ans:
**7:54**
